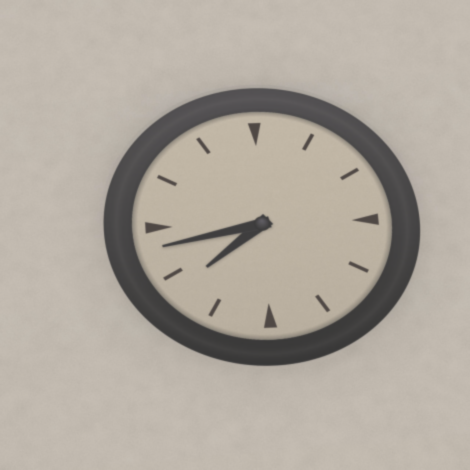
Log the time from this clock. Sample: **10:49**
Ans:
**7:43**
